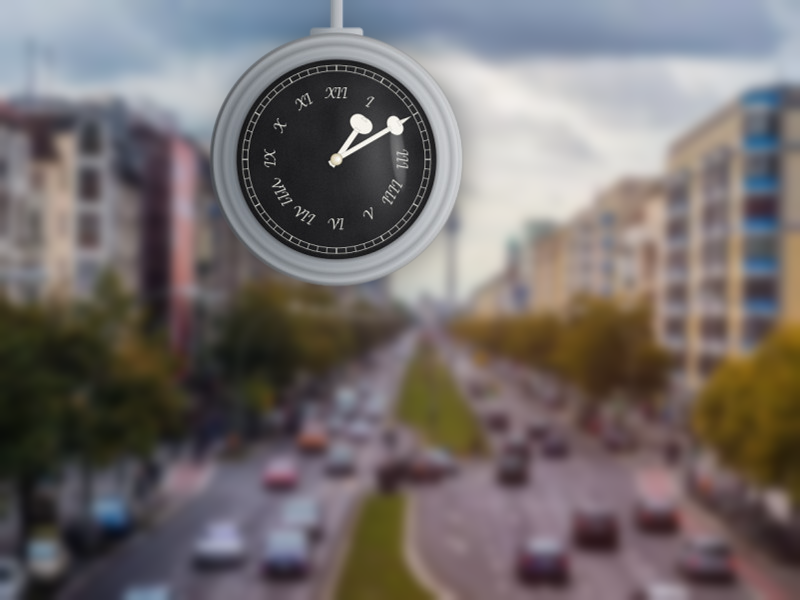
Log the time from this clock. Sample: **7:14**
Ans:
**1:10**
